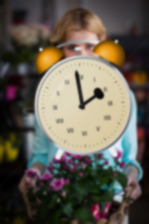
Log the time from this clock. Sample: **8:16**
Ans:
**1:59**
